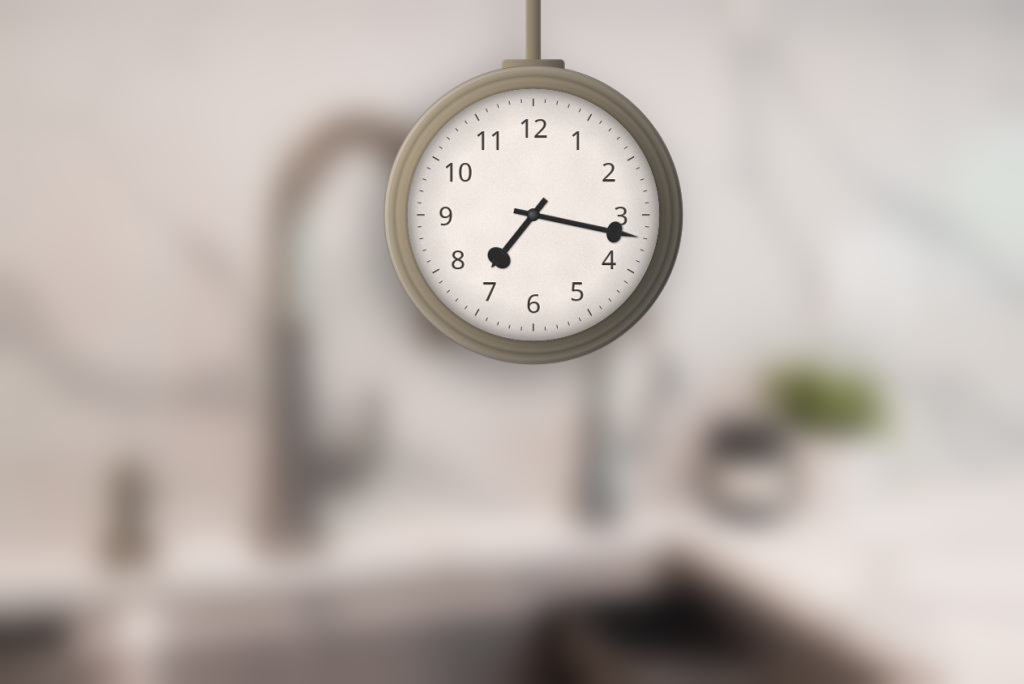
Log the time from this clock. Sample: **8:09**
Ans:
**7:17**
